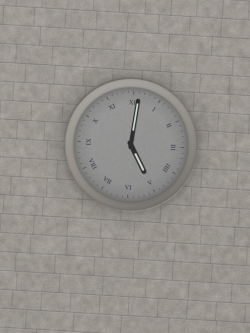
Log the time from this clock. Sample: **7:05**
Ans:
**5:01**
